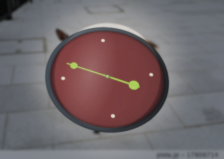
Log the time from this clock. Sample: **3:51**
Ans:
**3:49**
